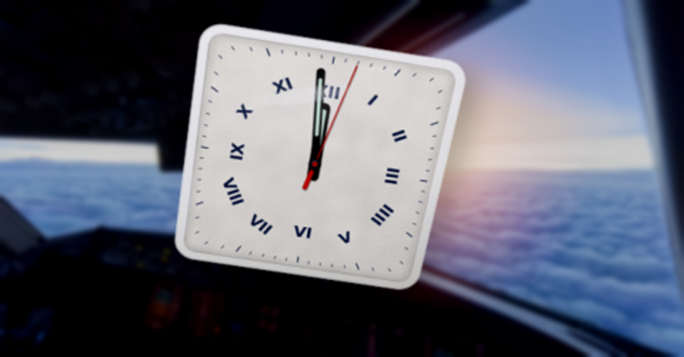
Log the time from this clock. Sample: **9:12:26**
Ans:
**11:59:02**
